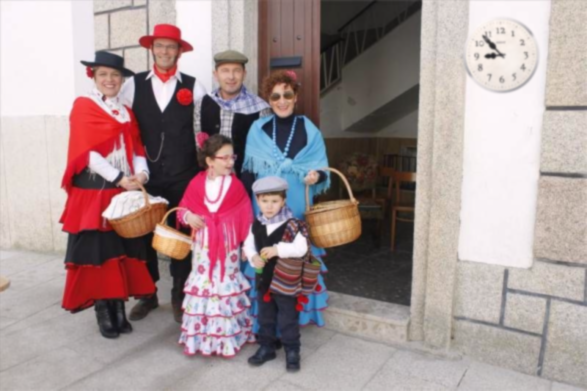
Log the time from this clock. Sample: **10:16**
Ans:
**8:53**
